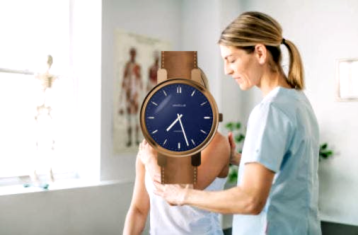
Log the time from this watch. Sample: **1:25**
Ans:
**7:27**
